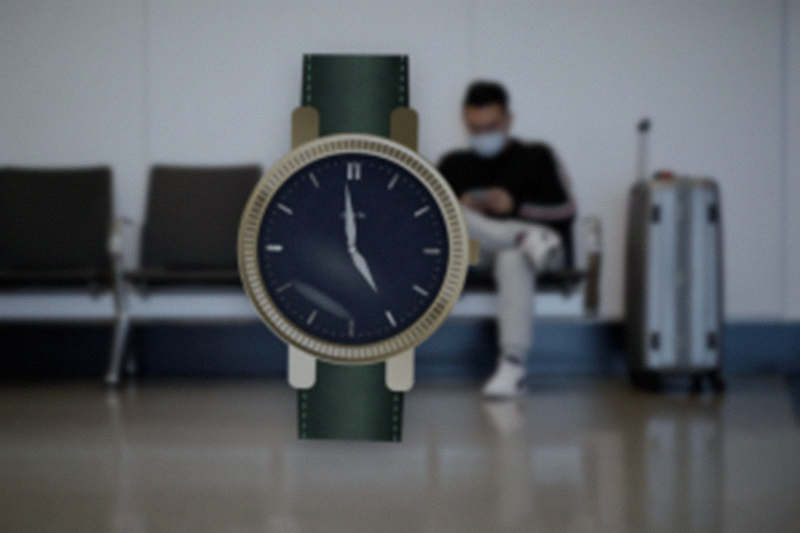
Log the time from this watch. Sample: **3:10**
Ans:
**4:59**
